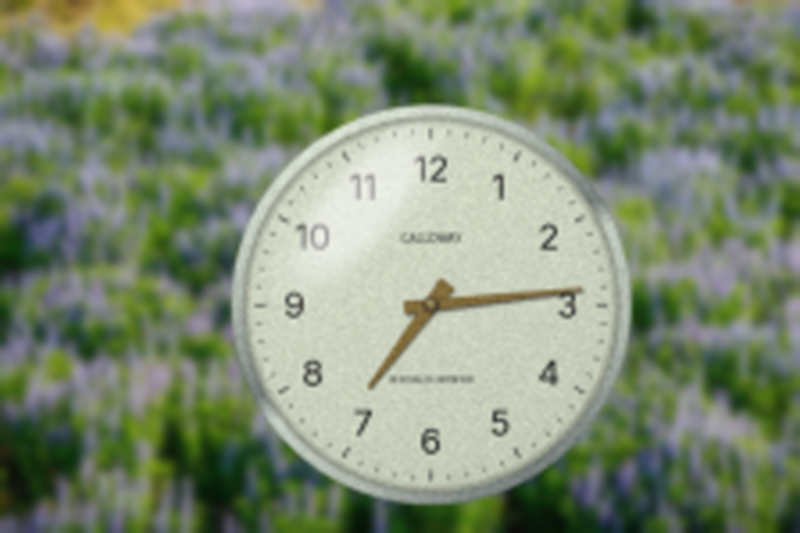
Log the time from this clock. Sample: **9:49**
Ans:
**7:14**
